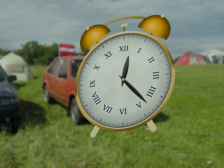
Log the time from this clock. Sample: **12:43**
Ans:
**12:23**
